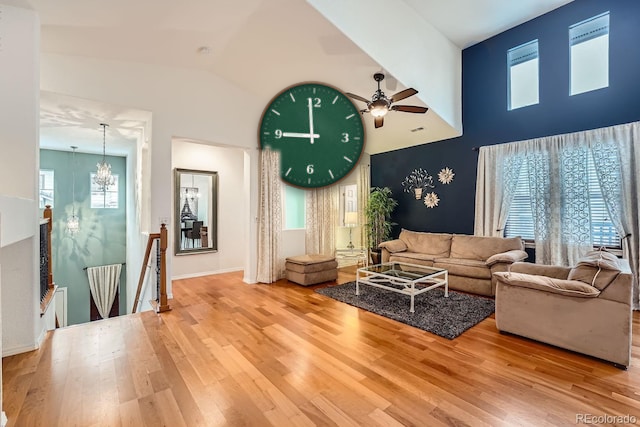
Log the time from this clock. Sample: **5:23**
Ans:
**8:59**
